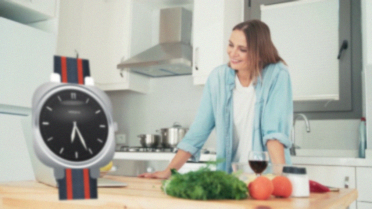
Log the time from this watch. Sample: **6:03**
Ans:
**6:26**
